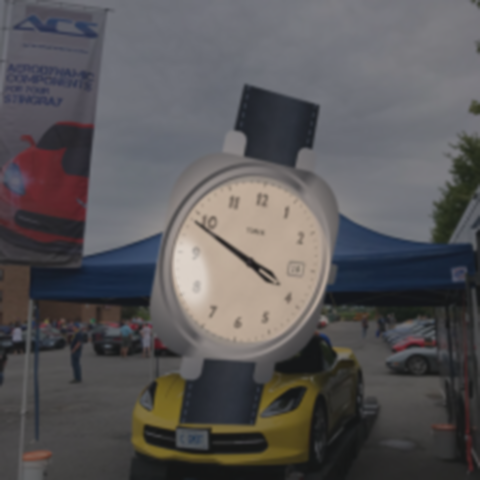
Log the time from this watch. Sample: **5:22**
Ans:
**3:49**
